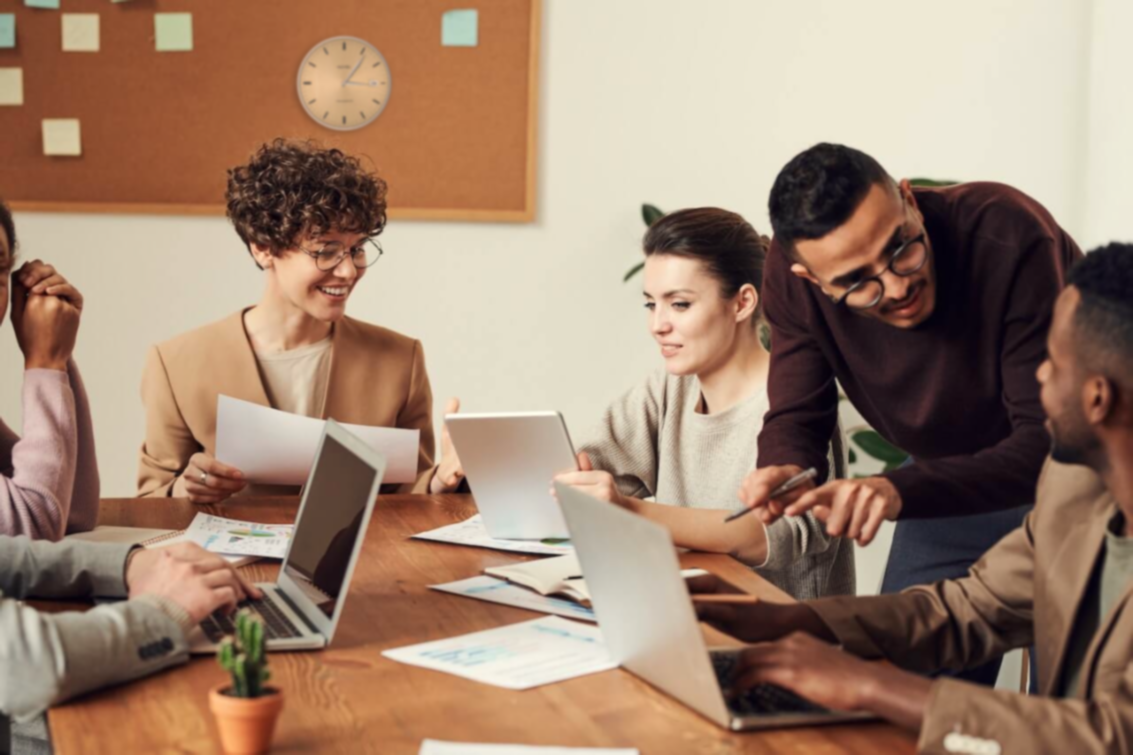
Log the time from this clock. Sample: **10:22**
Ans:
**3:06**
